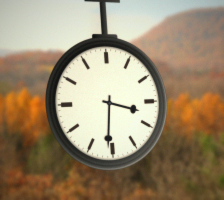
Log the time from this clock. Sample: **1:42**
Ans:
**3:31**
